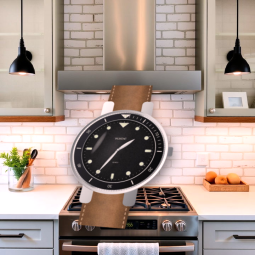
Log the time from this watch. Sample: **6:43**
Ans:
**1:35**
